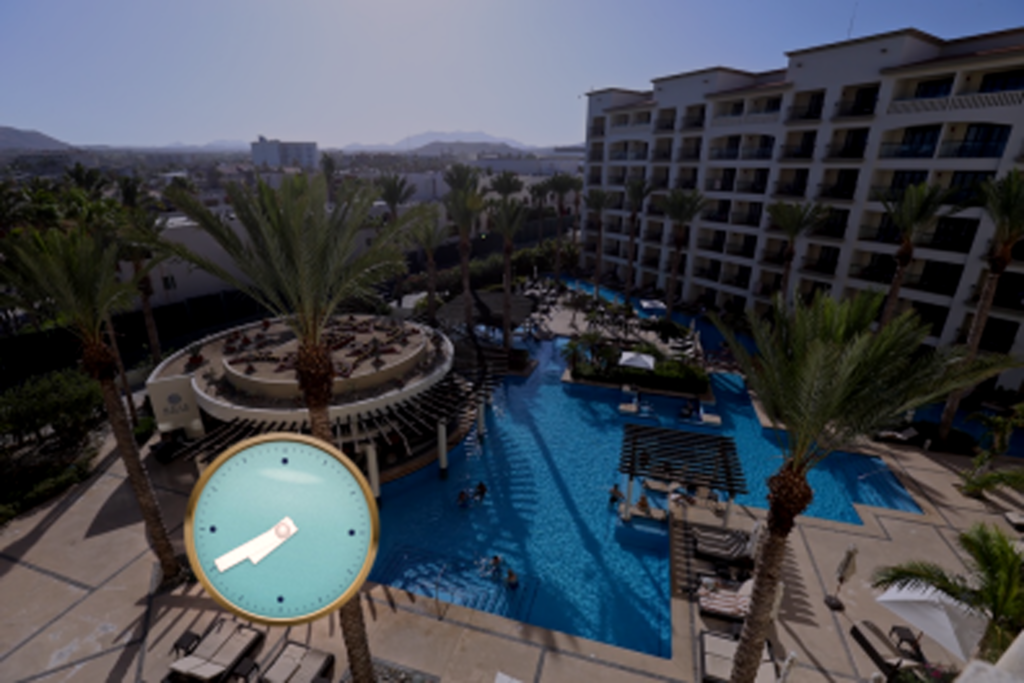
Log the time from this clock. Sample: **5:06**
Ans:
**7:40**
